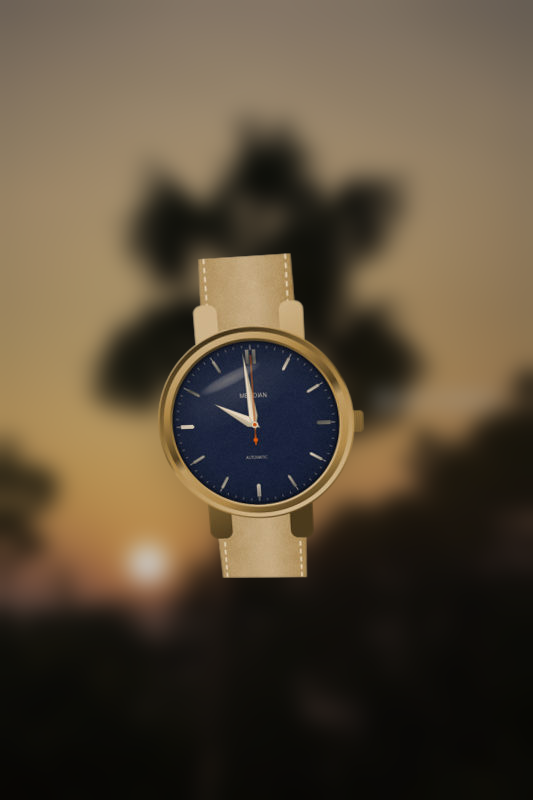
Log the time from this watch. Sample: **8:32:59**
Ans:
**9:59:00**
